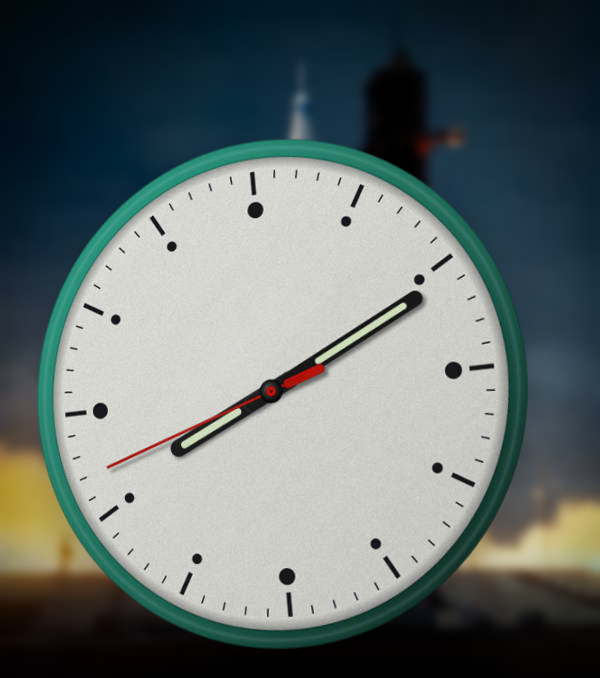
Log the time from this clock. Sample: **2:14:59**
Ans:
**8:10:42**
